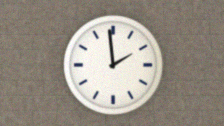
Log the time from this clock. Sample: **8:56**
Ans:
**1:59**
